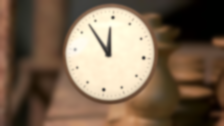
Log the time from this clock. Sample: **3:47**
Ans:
**11:53**
